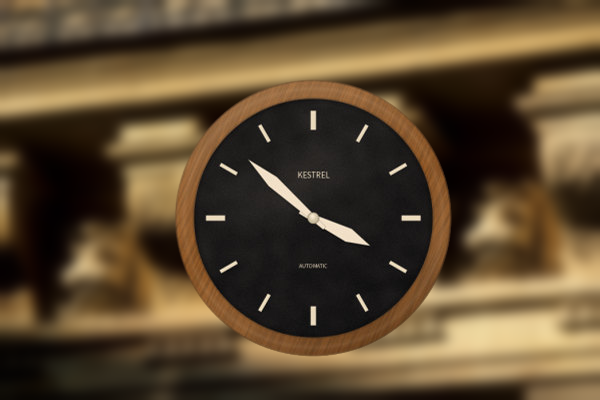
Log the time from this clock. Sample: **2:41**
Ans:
**3:52**
